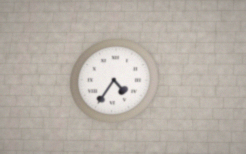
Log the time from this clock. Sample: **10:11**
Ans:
**4:35**
